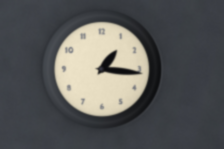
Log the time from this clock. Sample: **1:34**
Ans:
**1:16**
